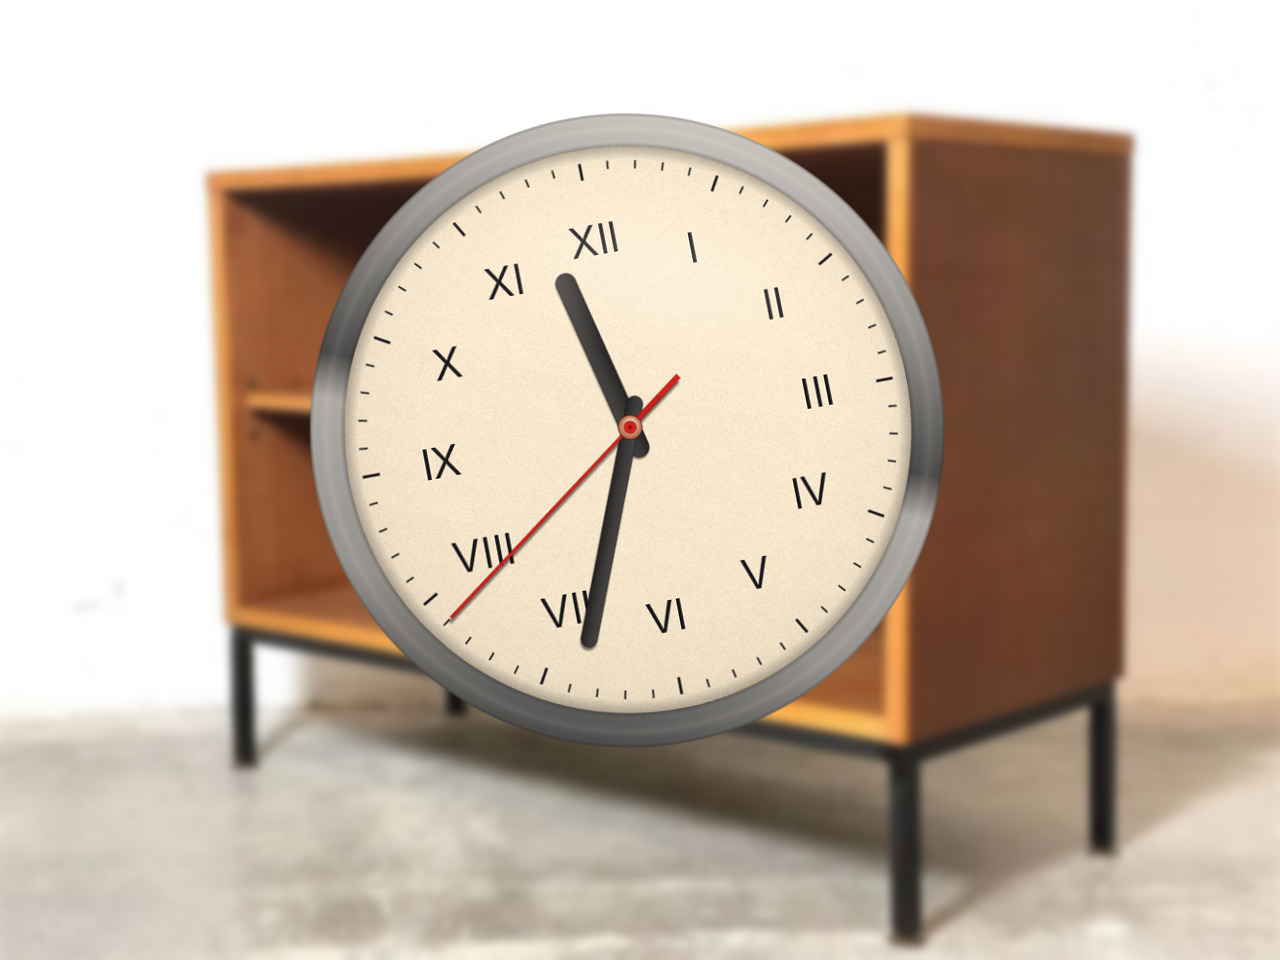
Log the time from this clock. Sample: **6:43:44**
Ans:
**11:33:39**
